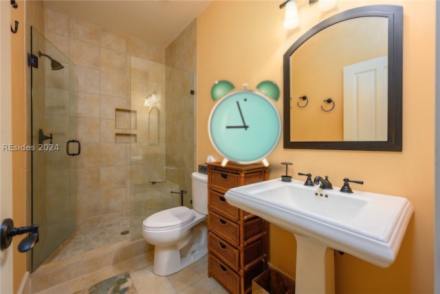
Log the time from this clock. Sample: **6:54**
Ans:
**8:57**
